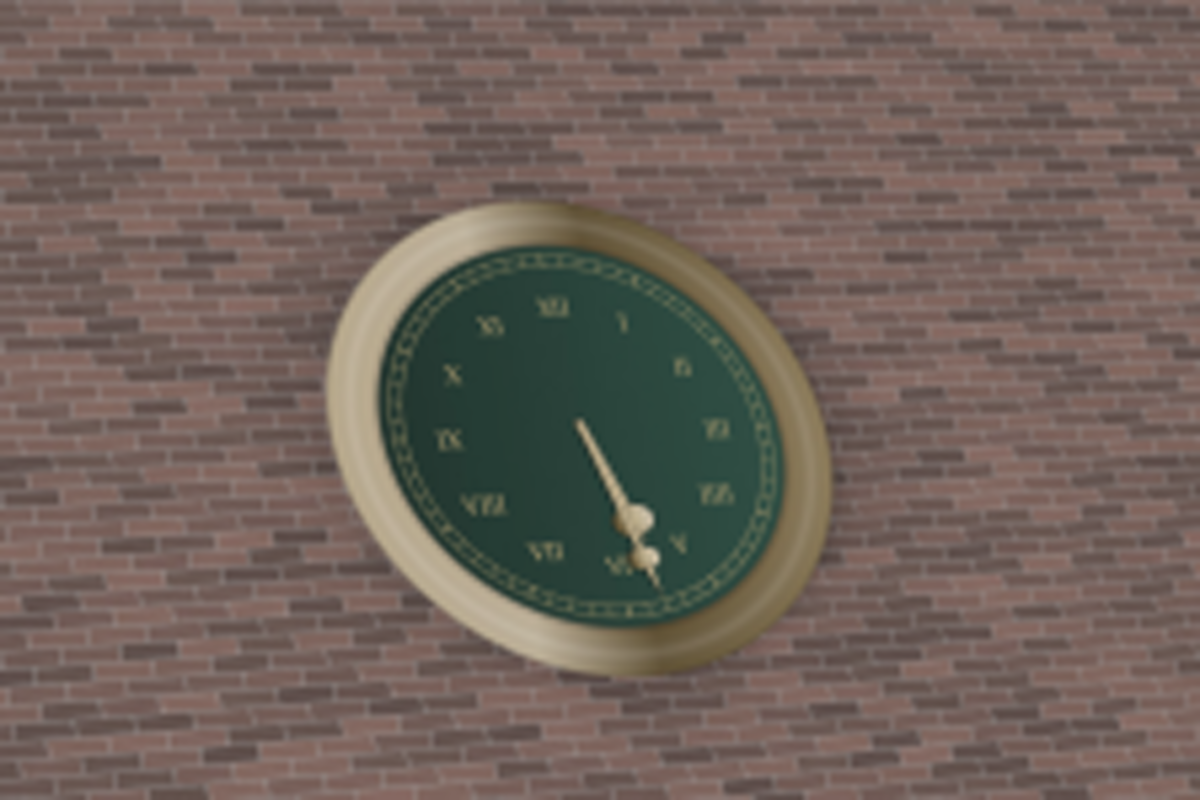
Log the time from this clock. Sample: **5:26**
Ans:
**5:28**
